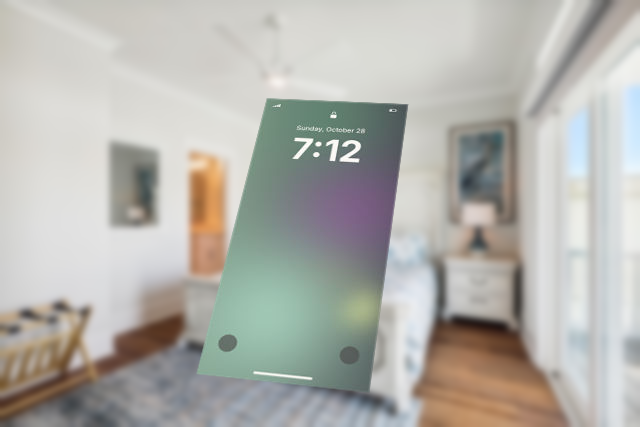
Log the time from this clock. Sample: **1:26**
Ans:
**7:12**
